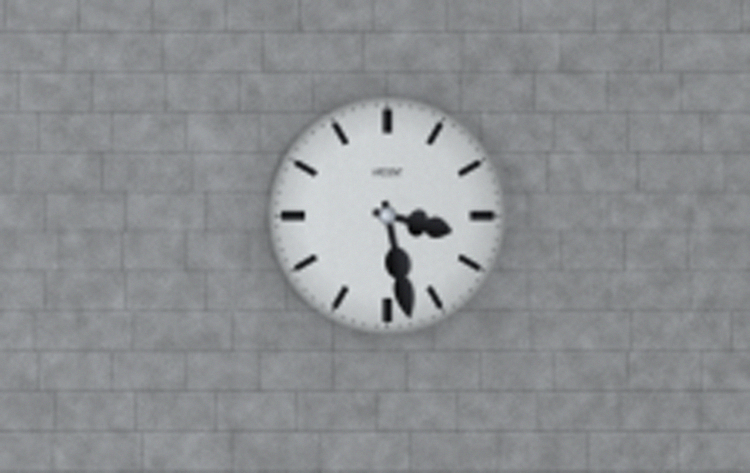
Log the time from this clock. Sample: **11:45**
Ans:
**3:28**
